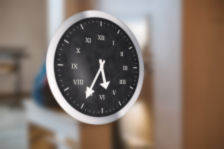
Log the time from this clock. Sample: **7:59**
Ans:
**5:35**
